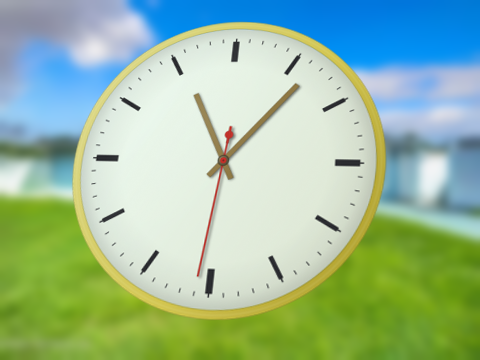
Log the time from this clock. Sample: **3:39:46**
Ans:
**11:06:31**
